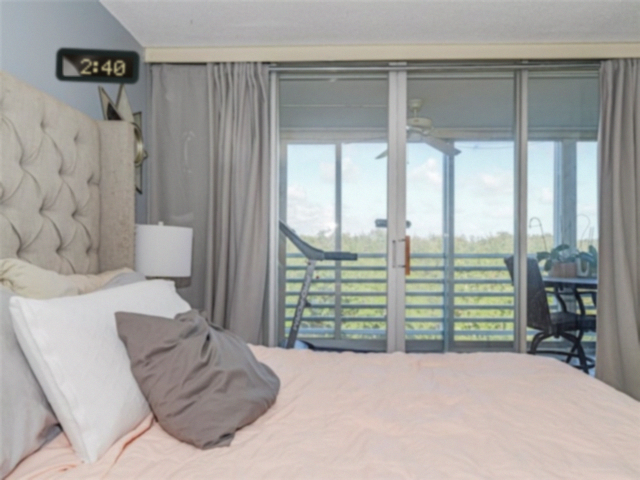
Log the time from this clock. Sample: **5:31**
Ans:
**2:40**
